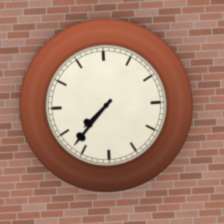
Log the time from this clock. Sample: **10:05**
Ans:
**7:37**
